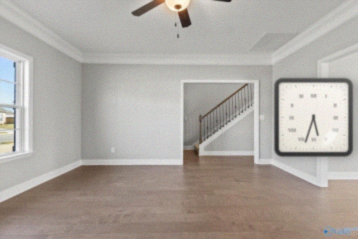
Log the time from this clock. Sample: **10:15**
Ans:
**5:33**
